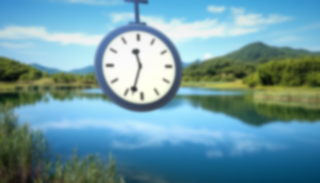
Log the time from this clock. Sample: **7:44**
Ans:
**11:33**
